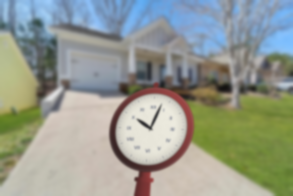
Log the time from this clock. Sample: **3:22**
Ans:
**10:03**
